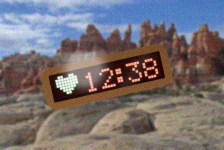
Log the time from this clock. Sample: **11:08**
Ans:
**12:38**
